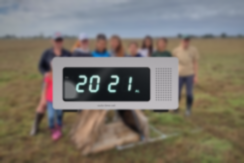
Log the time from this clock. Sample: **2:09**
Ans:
**20:21**
